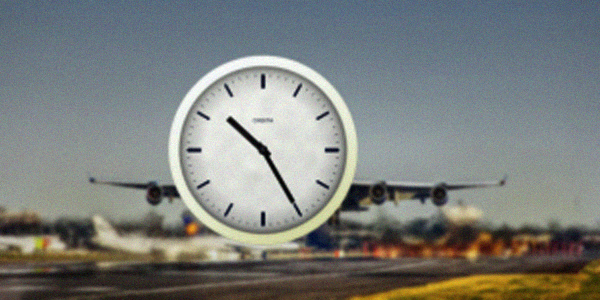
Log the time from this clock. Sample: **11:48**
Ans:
**10:25**
